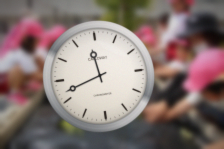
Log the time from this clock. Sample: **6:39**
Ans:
**11:42**
